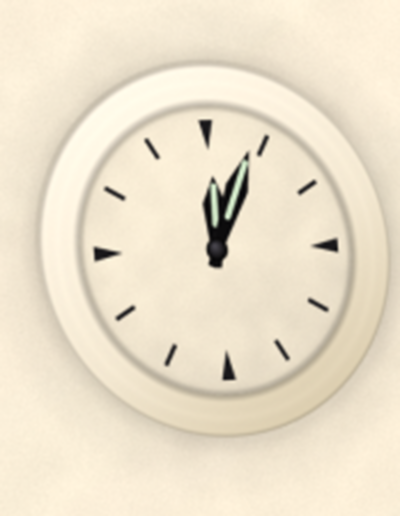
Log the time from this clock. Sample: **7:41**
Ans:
**12:04**
